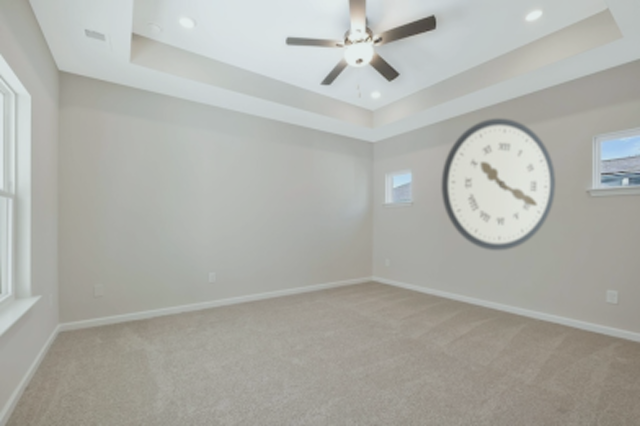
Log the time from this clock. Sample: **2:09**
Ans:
**10:19**
